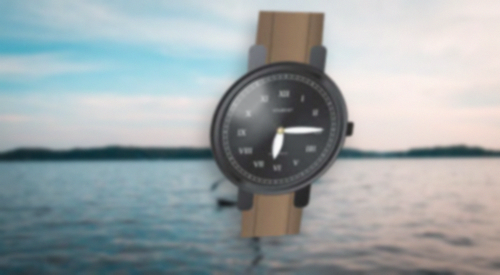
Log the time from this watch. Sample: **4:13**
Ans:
**6:15**
